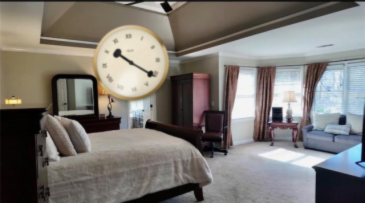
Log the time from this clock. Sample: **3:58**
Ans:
**10:21**
